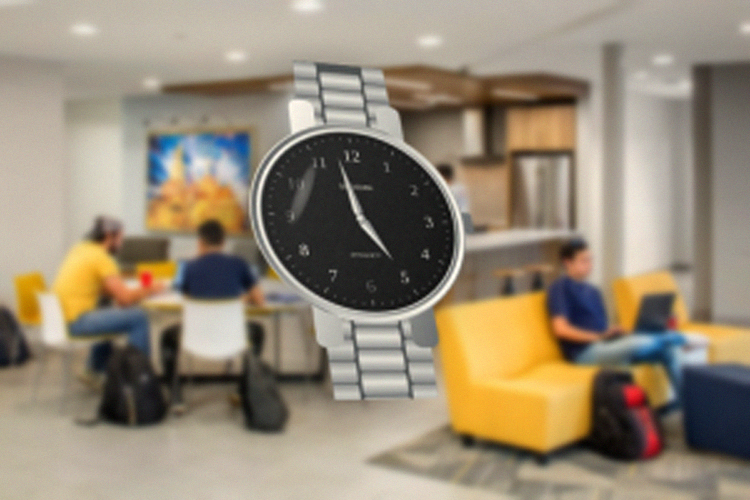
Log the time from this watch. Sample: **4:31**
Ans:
**4:58**
